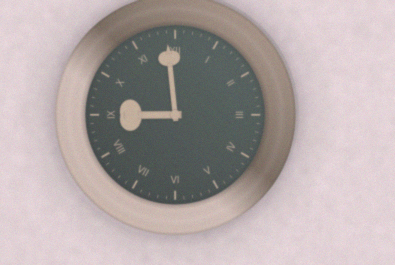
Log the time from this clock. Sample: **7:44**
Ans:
**8:59**
